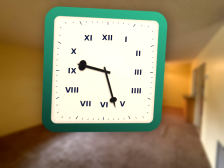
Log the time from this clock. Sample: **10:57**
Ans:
**9:27**
